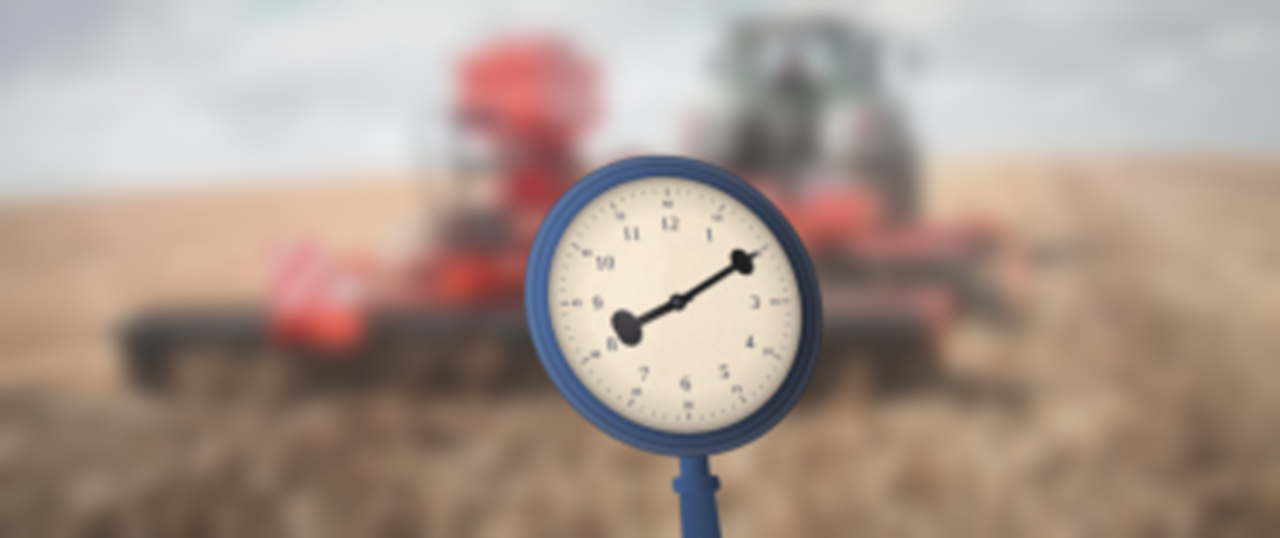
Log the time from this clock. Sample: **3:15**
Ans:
**8:10**
